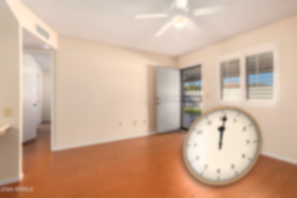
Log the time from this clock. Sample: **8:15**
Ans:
**12:01**
